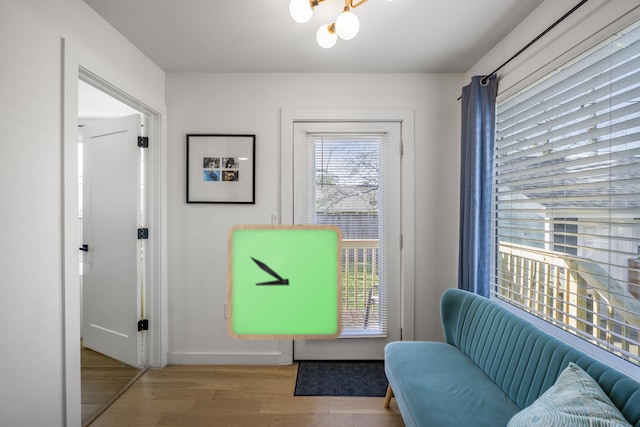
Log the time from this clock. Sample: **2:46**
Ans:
**8:51**
